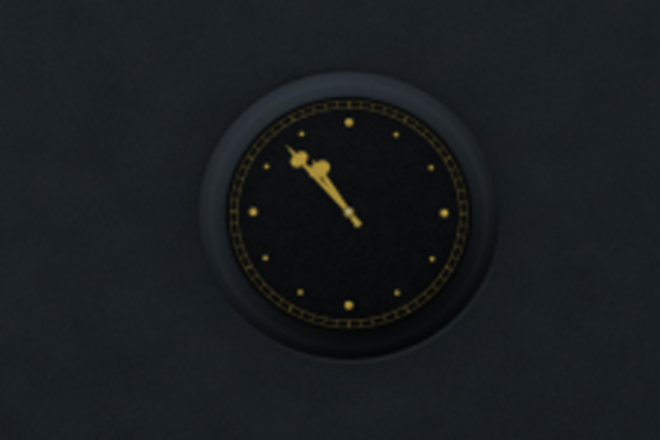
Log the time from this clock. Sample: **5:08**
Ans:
**10:53**
